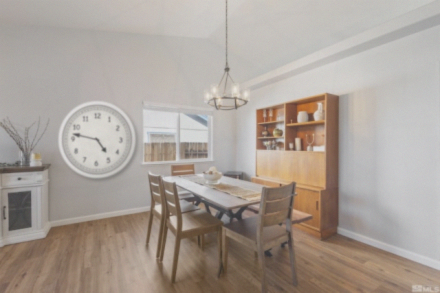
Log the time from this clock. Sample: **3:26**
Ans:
**4:47**
